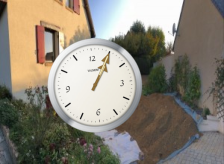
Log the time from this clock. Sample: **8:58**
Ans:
**1:05**
